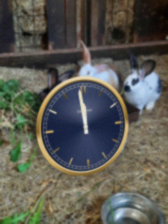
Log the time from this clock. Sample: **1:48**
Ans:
**11:59**
